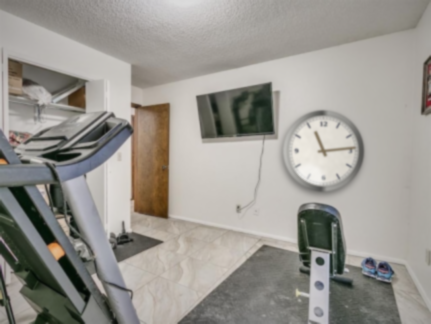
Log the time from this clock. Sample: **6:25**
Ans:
**11:14**
